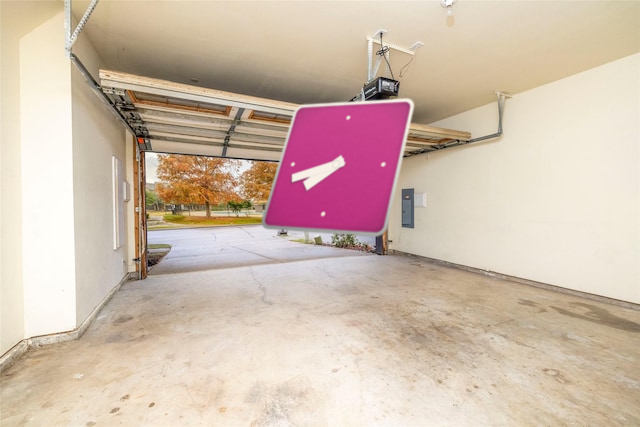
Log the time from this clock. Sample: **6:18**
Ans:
**7:42**
